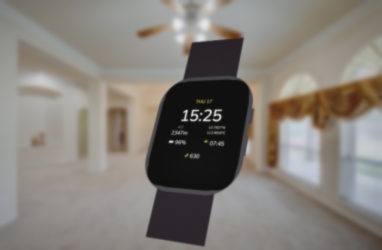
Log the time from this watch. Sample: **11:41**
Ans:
**15:25**
